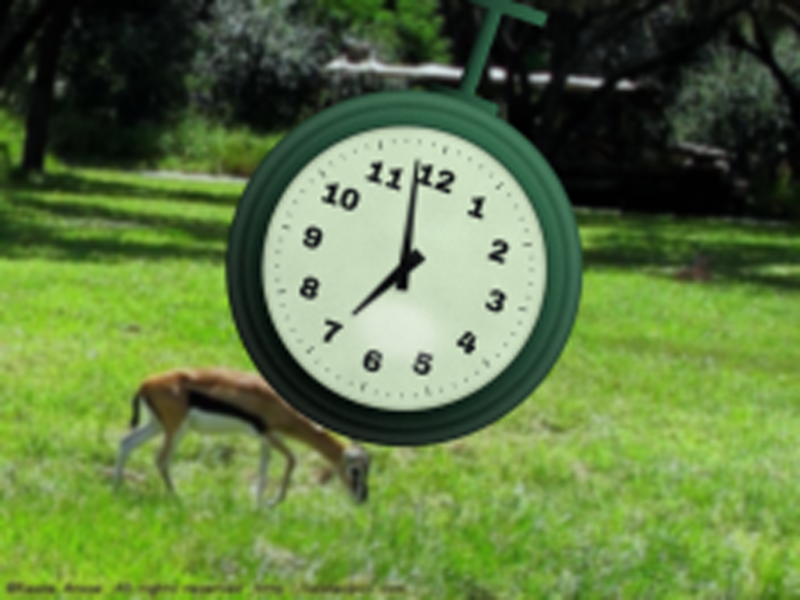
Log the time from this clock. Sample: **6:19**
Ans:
**6:58**
